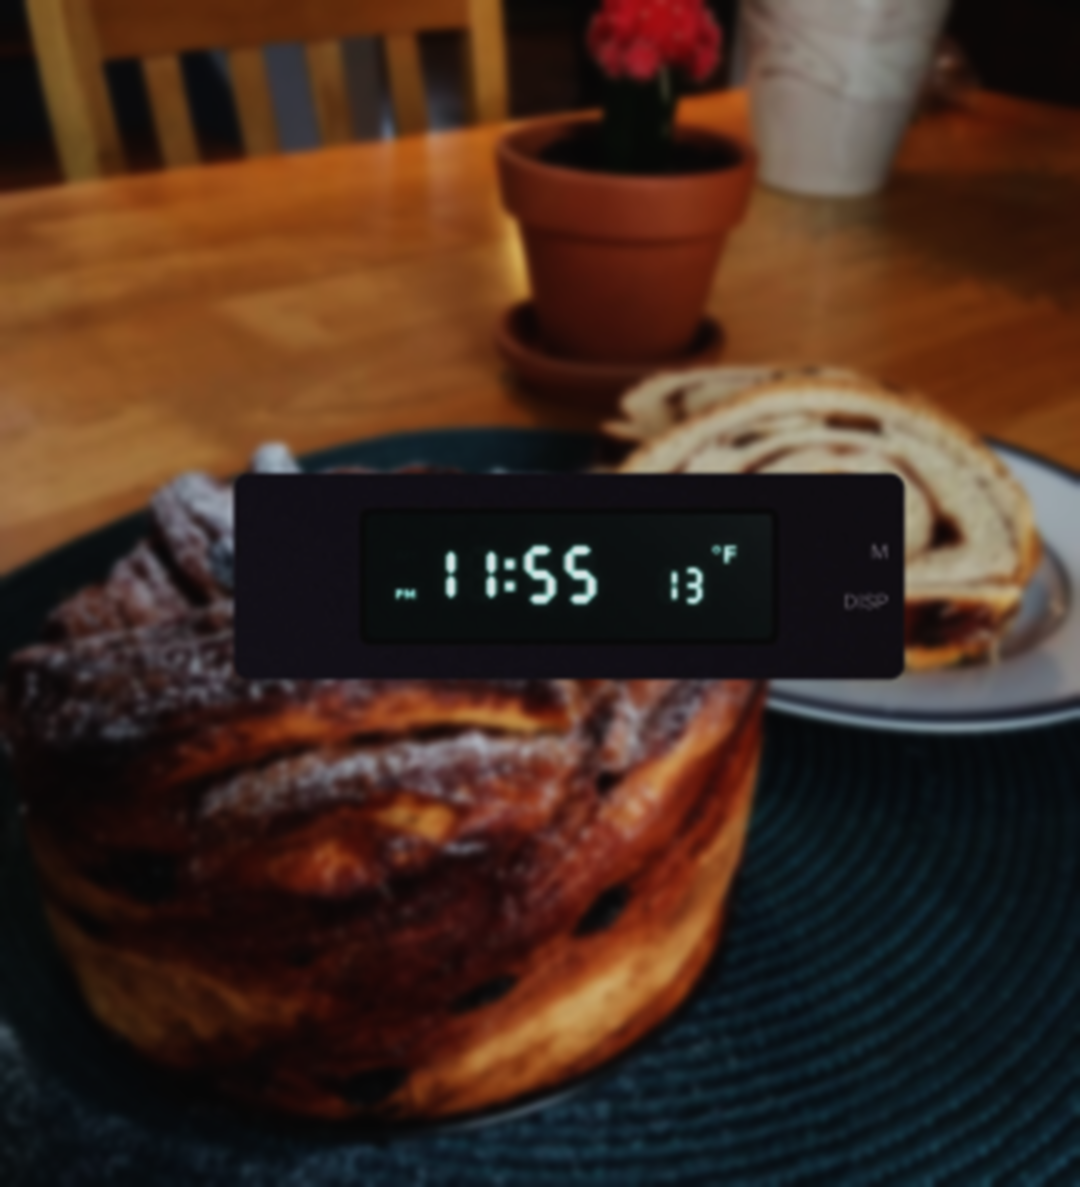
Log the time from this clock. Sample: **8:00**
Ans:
**11:55**
